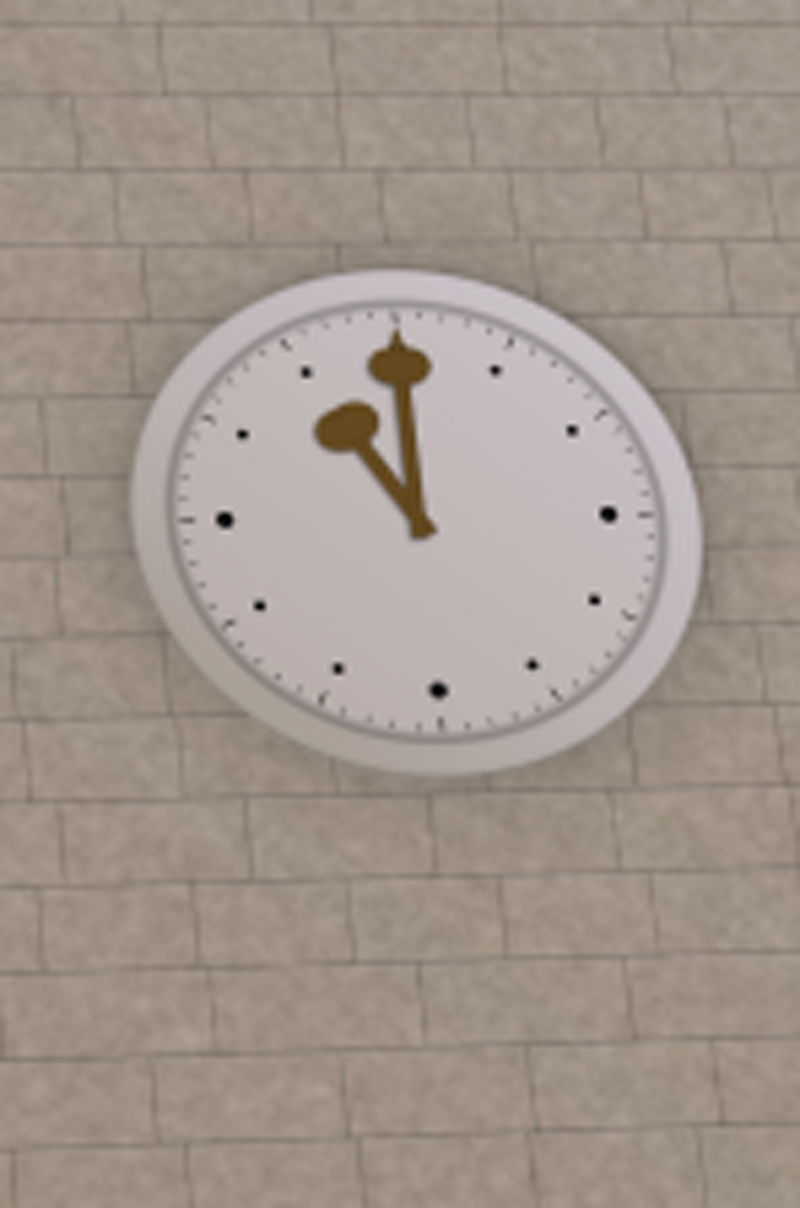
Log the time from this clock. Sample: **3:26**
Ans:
**11:00**
